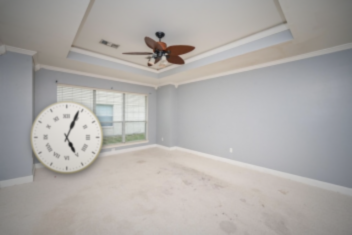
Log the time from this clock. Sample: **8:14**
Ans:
**5:04**
